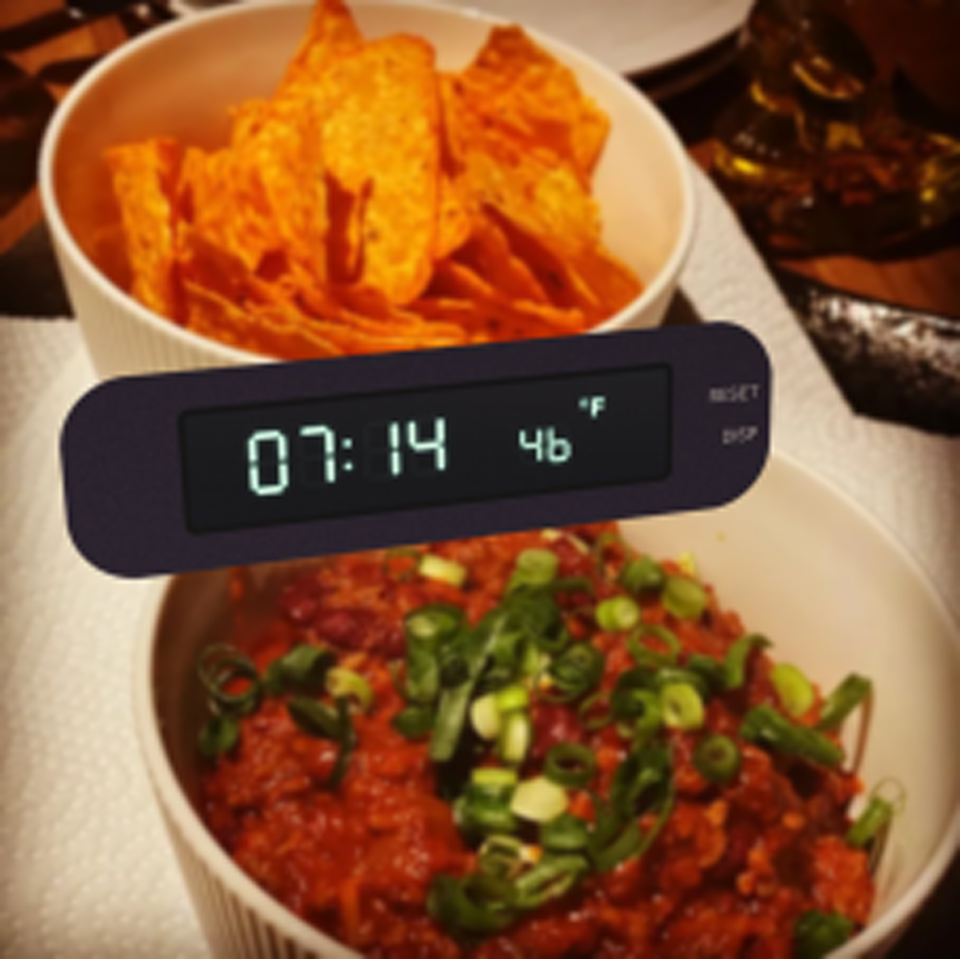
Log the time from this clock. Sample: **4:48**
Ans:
**7:14**
